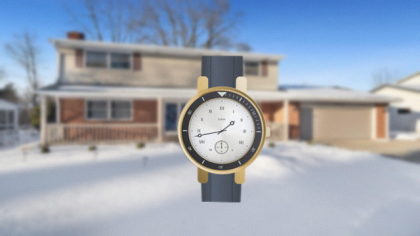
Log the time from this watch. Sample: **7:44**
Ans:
**1:43**
